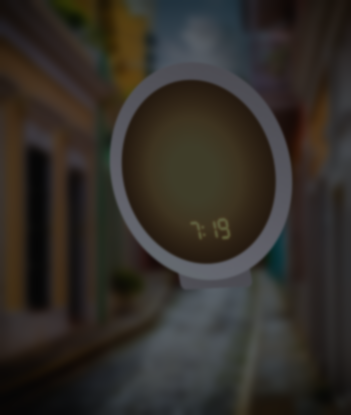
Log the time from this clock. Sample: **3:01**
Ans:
**7:19**
